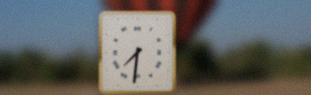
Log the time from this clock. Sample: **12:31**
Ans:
**7:31**
